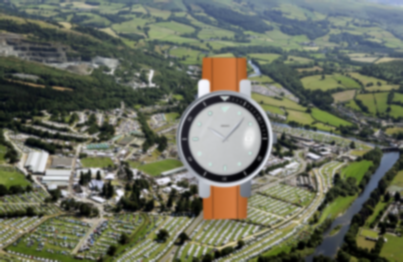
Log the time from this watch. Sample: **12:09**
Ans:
**10:07**
